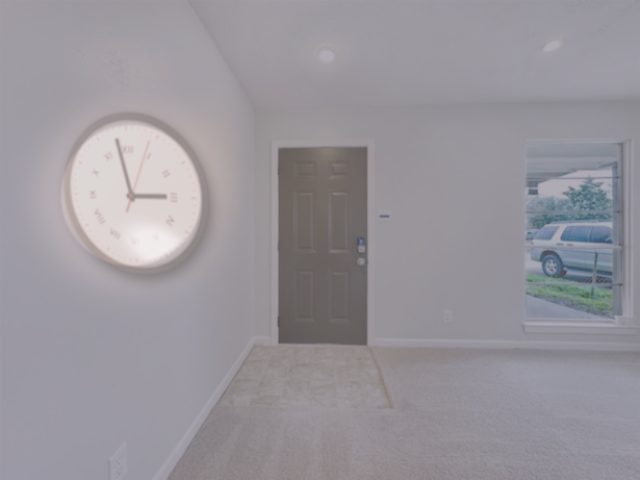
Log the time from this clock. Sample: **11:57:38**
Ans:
**2:58:04**
